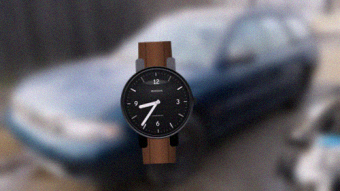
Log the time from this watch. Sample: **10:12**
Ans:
**8:36**
